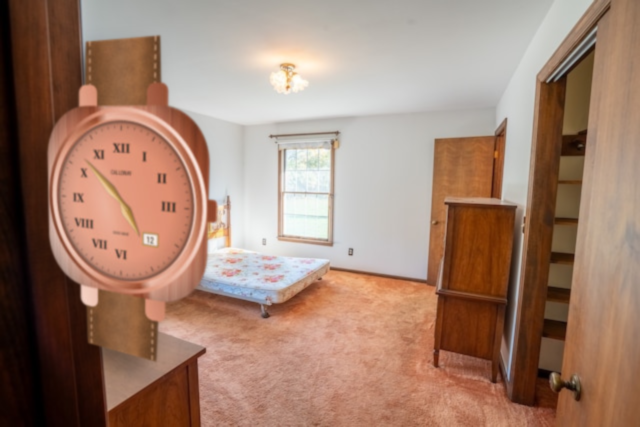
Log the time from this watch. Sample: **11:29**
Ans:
**4:52**
